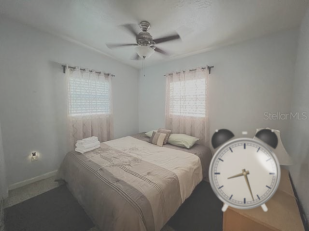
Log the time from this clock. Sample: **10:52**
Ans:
**8:27**
